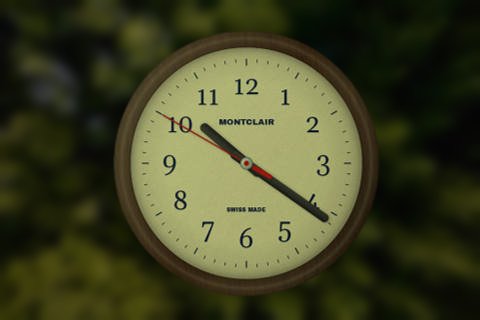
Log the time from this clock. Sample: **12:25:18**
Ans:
**10:20:50**
